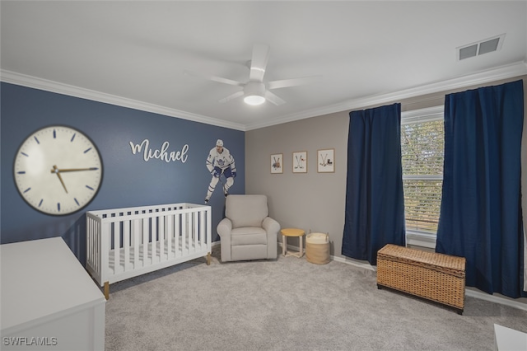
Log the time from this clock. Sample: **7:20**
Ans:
**5:15**
